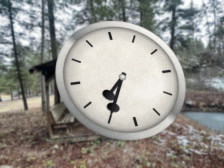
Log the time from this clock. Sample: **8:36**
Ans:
**7:35**
